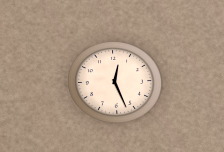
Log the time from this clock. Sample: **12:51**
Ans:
**12:27**
